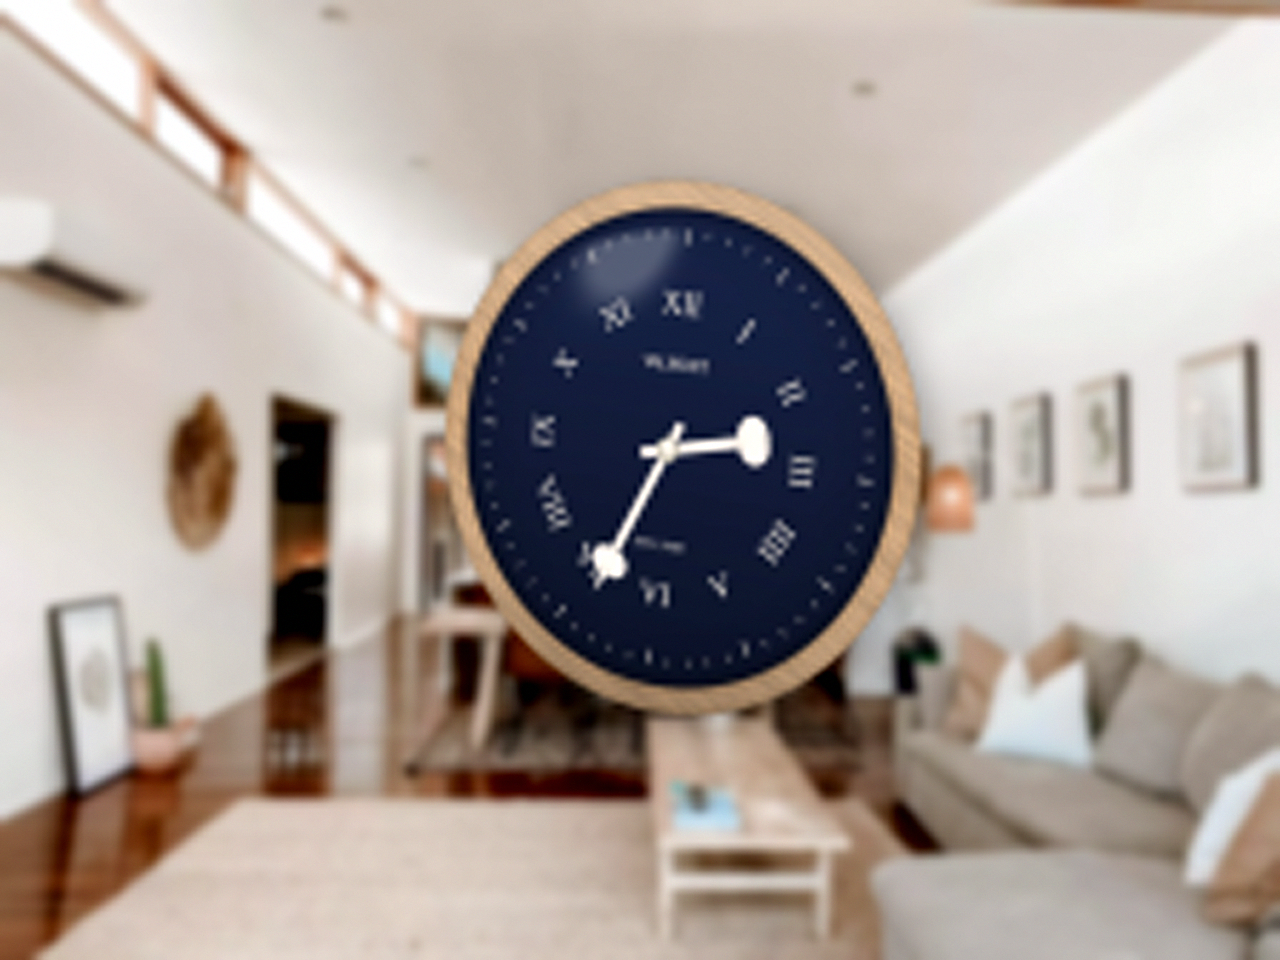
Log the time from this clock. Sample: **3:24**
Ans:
**2:34**
